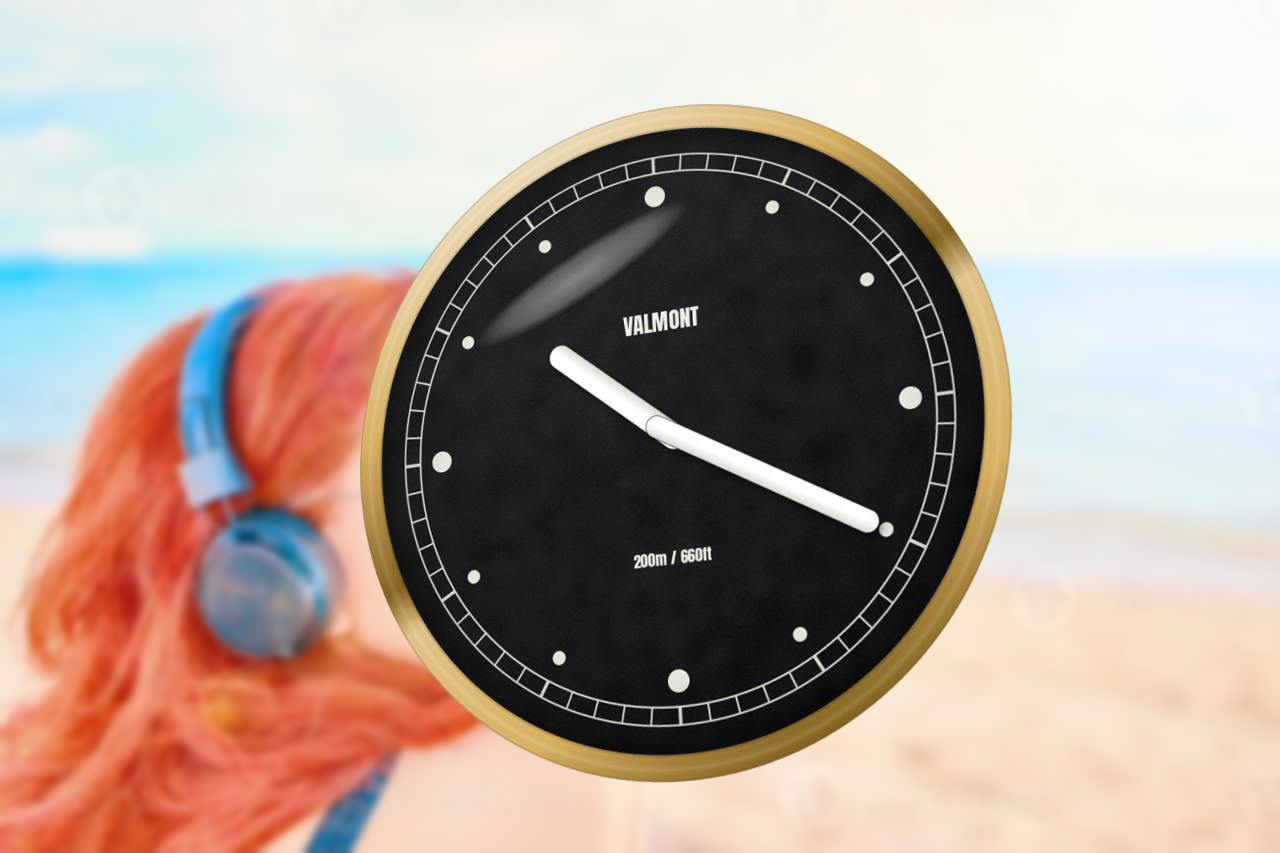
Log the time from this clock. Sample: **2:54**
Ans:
**10:20**
